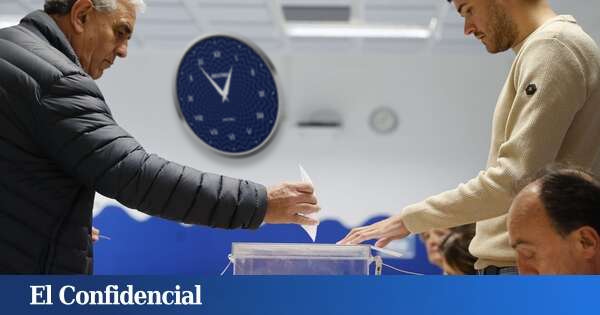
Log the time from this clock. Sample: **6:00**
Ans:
**12:54**
